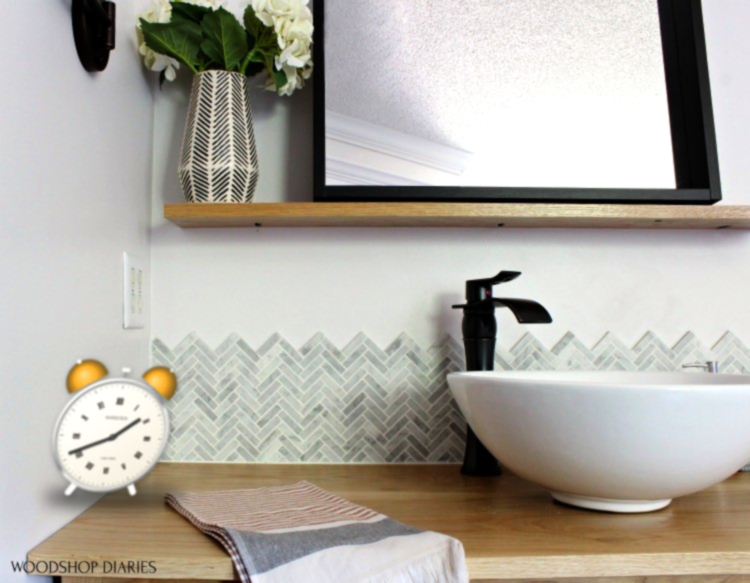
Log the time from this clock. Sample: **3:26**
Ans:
**1:41**
